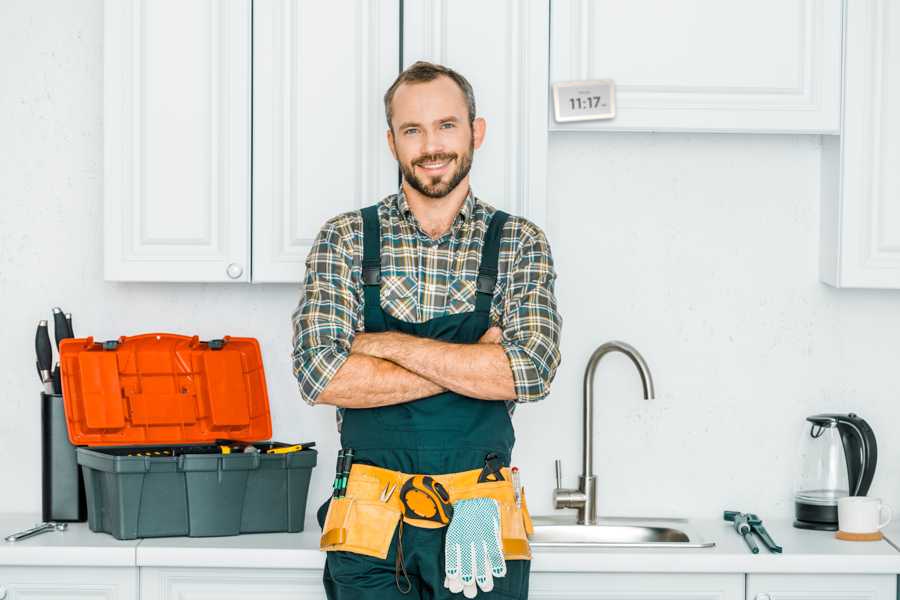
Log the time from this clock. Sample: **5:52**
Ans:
**11:17**
